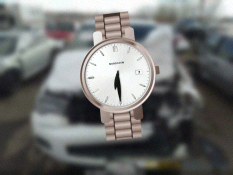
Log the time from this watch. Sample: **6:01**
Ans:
**6:30**
